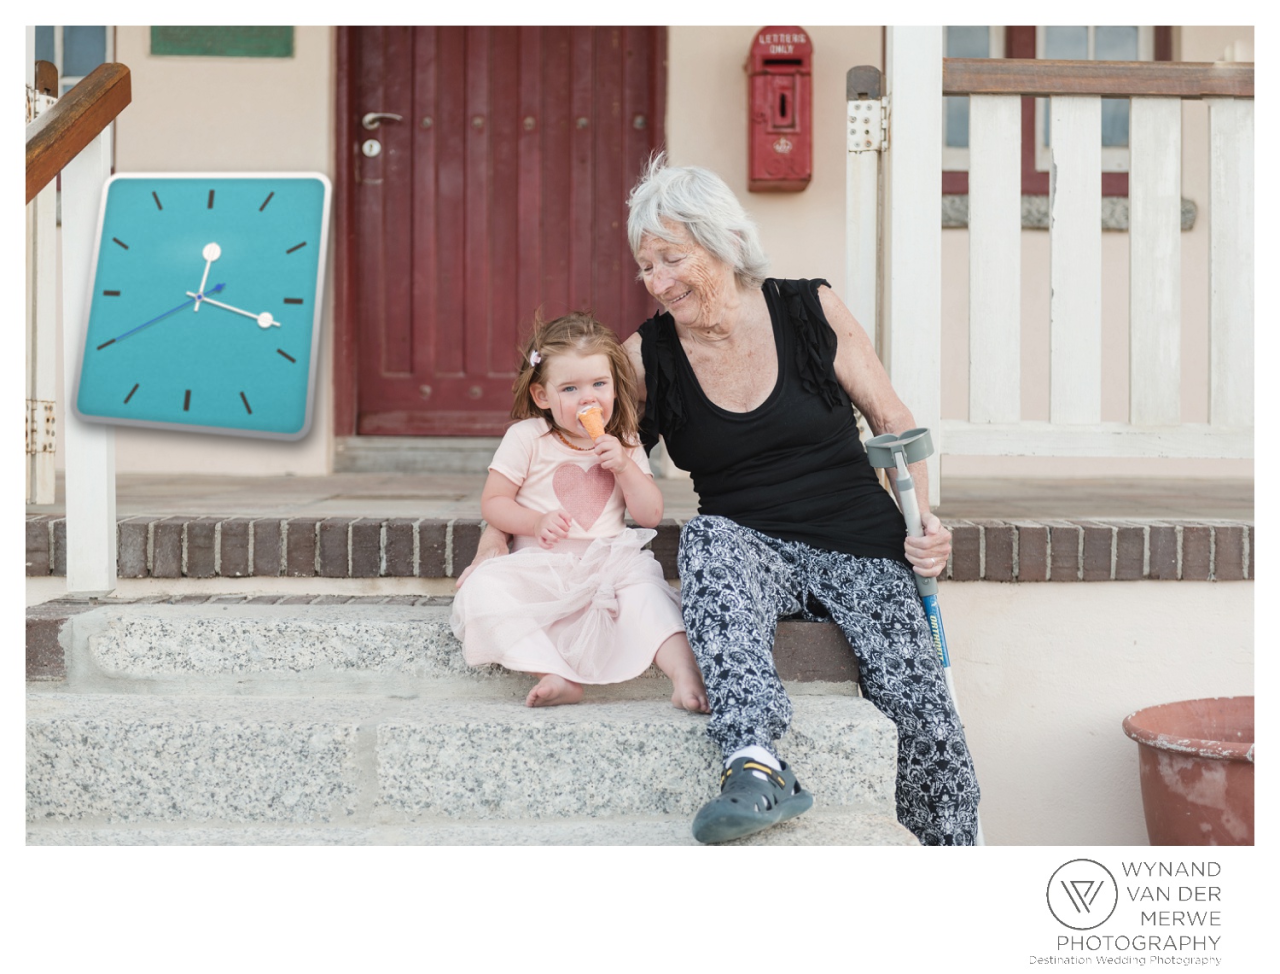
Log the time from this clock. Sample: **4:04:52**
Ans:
**12:17:40**
